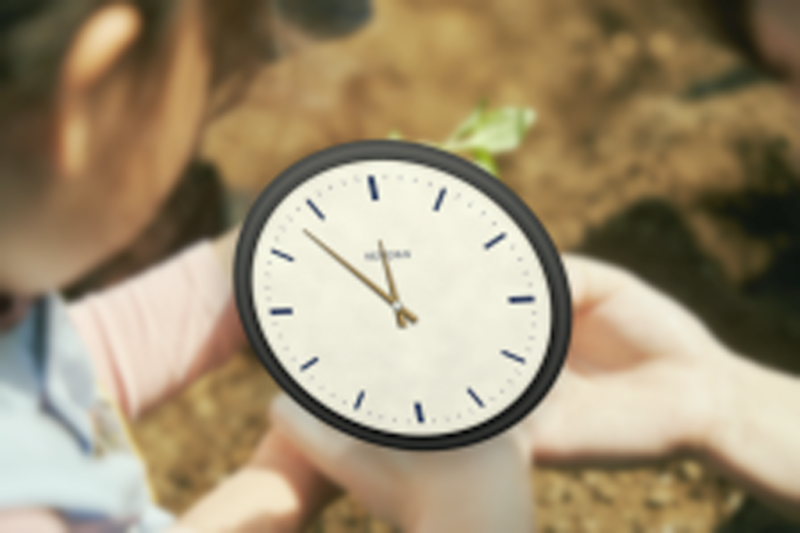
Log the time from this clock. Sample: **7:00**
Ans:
**11:53**
